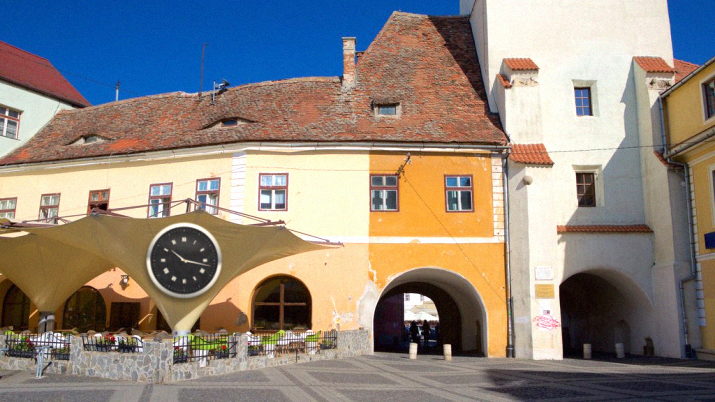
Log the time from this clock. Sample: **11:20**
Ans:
**10:17**
